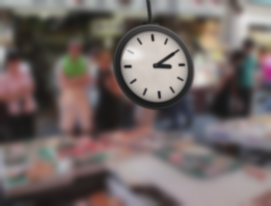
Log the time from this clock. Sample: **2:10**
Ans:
**3:10**
